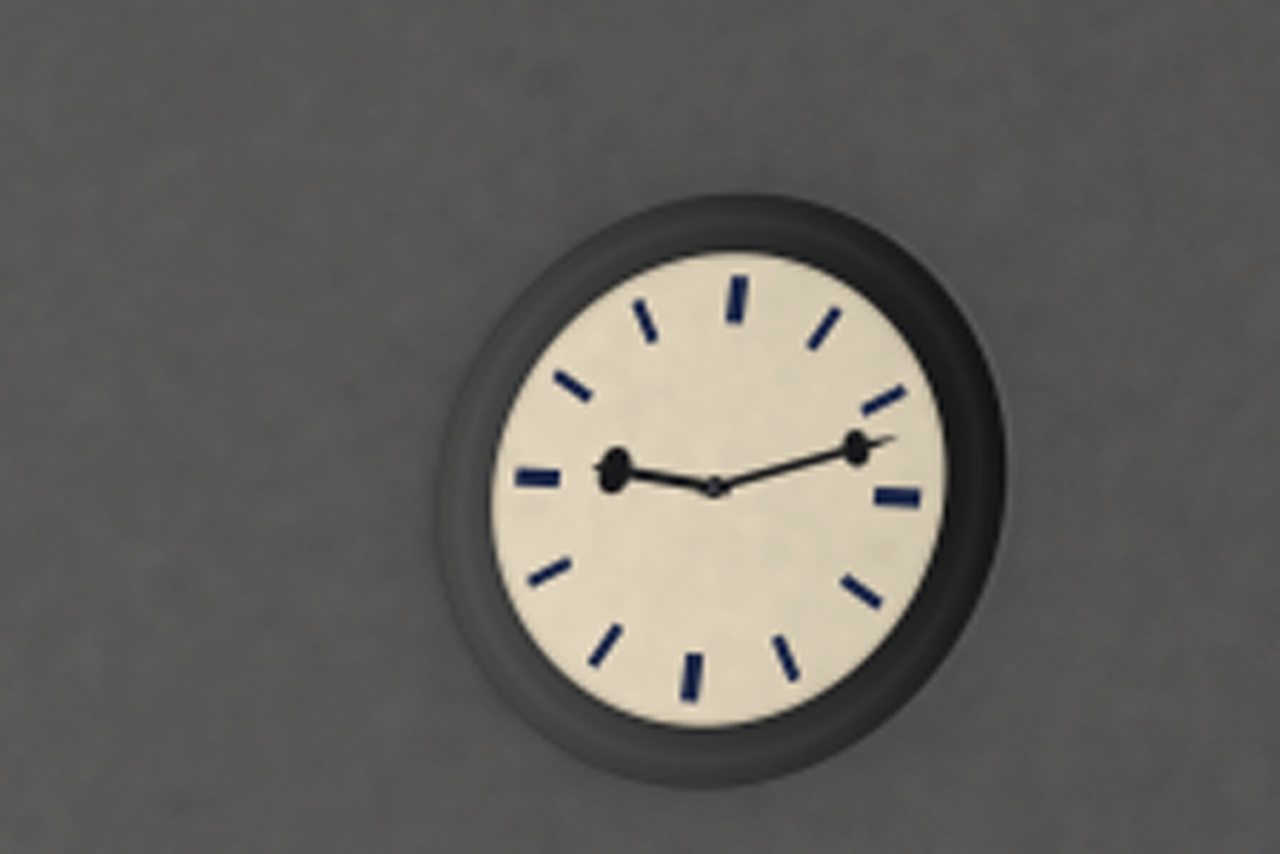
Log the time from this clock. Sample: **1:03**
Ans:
**9:12**
